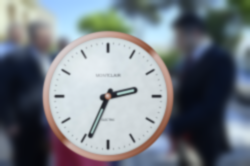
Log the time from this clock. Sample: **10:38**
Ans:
**2:34**
